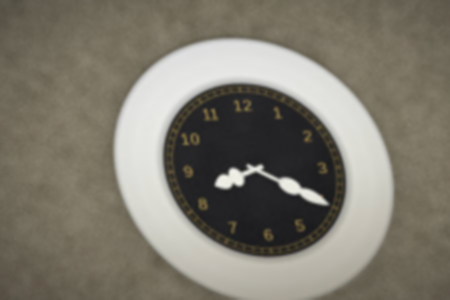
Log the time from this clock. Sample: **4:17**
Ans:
**8:20**
